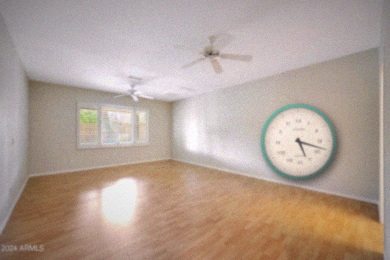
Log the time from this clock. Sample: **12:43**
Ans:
**5:18**
